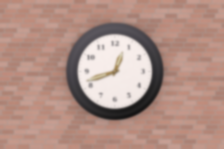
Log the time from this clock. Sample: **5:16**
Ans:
**12:42**
